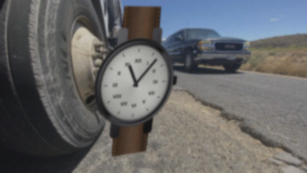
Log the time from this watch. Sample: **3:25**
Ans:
**11:07**
